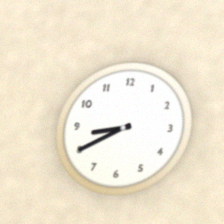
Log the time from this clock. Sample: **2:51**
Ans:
**8:40**
